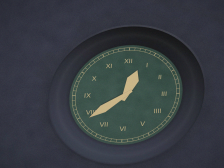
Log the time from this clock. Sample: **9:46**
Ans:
**12:39**
